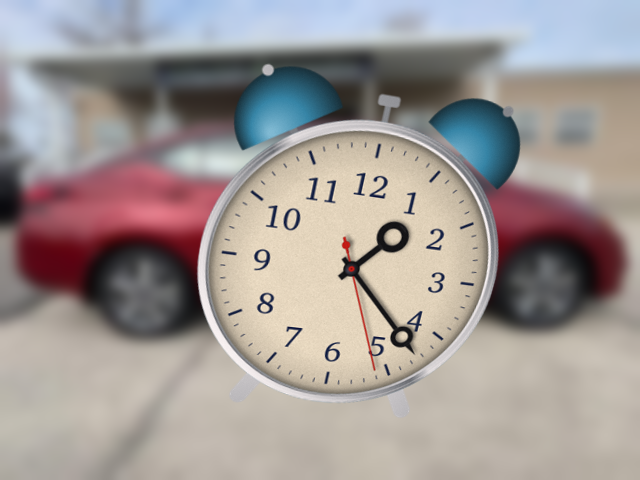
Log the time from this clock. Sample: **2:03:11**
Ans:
**1:22:26**
